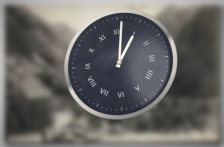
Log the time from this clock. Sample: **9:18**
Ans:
**1:01**
